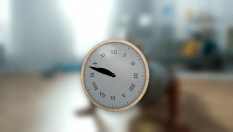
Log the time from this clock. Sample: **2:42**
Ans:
**9:48**
